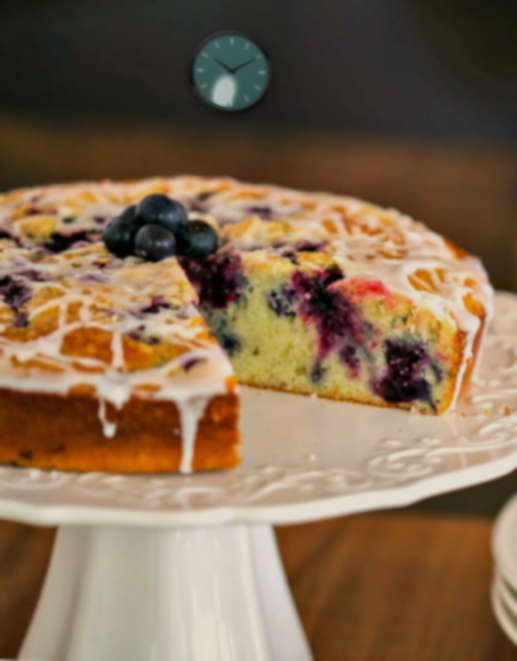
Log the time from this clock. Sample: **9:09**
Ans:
**10:10**
